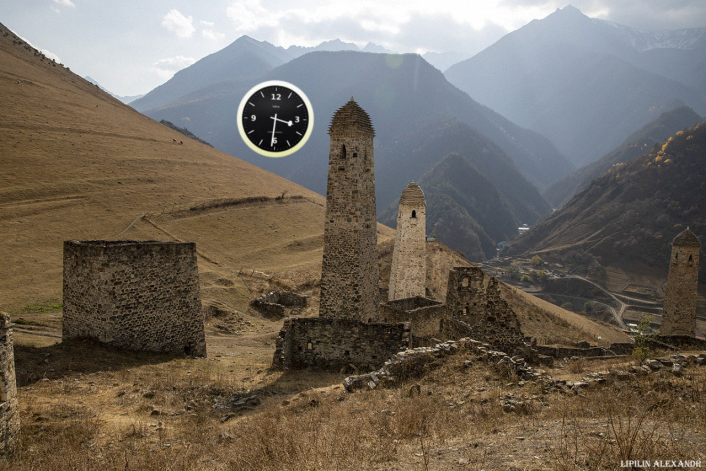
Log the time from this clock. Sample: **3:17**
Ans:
**3:31**
